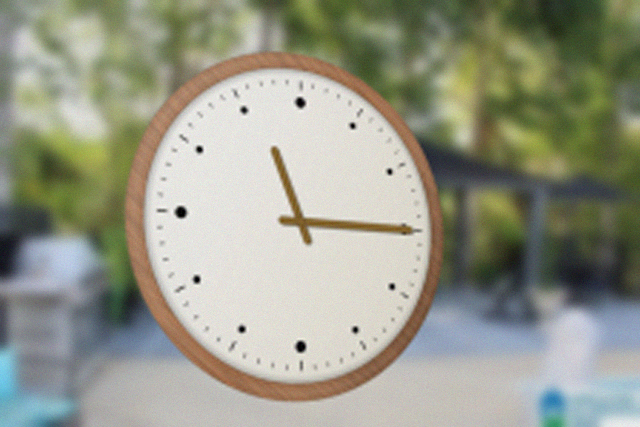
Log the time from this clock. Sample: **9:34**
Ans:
**11:15**
